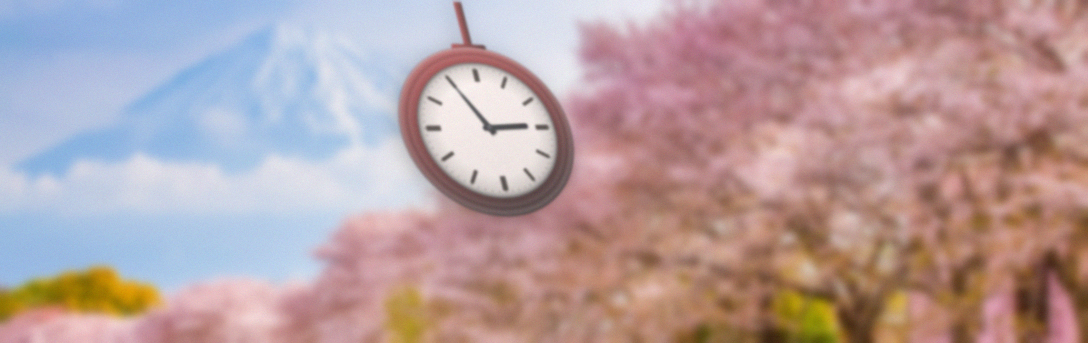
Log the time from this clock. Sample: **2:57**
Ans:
**2:55**
